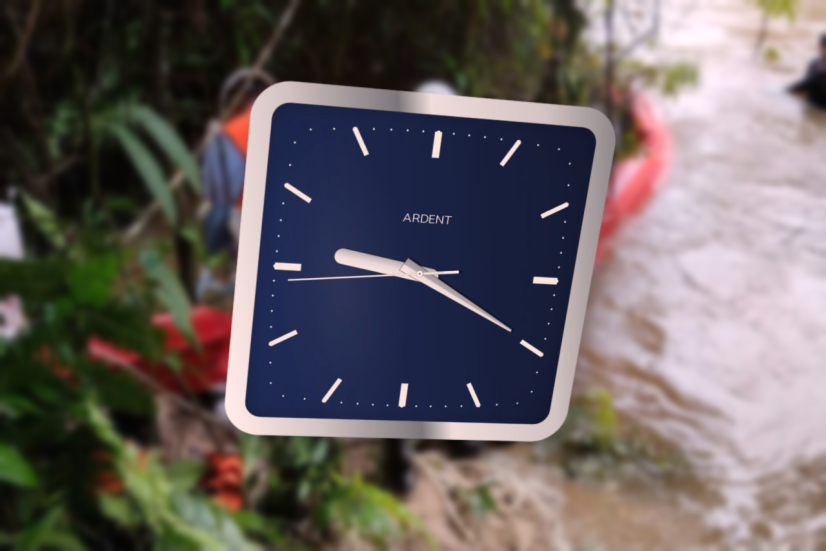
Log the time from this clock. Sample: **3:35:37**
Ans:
**9:19:44**
